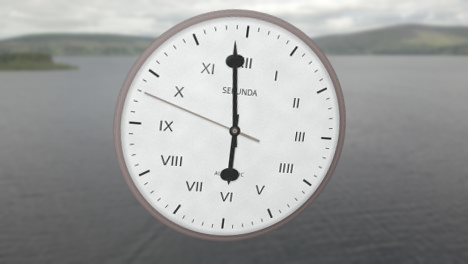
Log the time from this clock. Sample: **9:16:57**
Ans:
**5:58:48**
